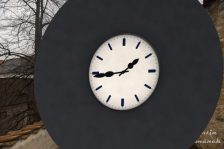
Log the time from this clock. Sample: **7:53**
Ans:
**1:44**
